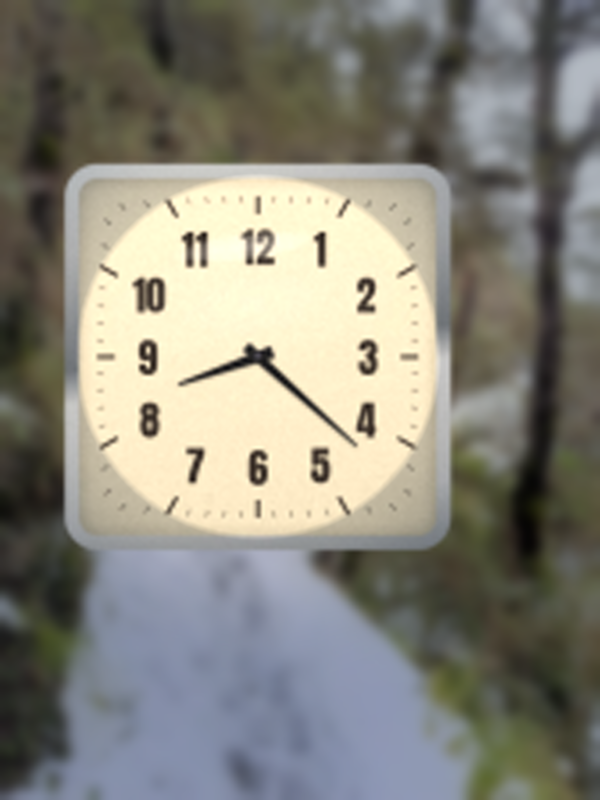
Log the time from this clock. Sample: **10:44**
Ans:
**8:22**
